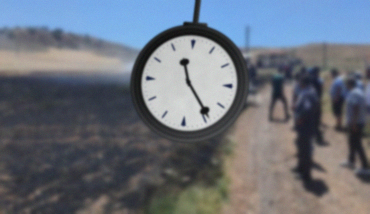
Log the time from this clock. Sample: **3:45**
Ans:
**11:24**
